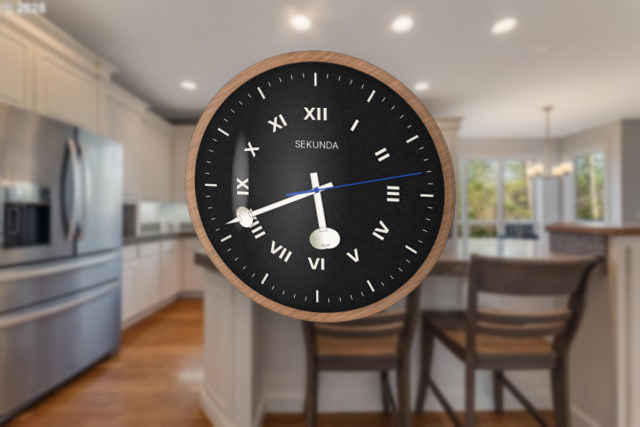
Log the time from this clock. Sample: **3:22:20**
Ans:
**5:41:13**
